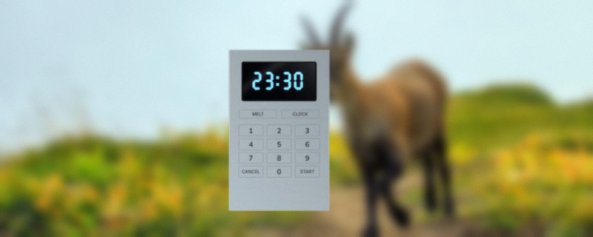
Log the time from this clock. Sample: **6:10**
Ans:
**23:30**
